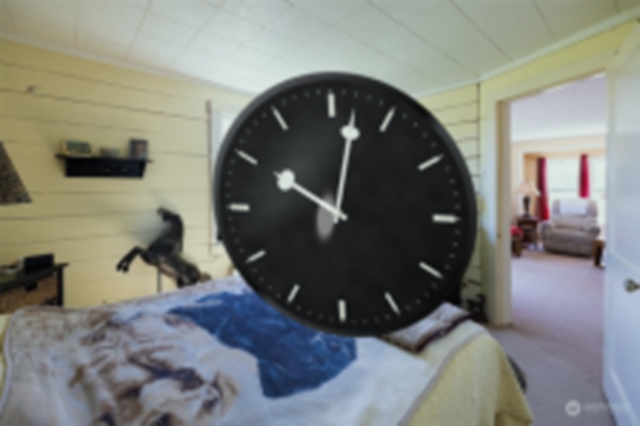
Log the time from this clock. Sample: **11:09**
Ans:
**10:02**
